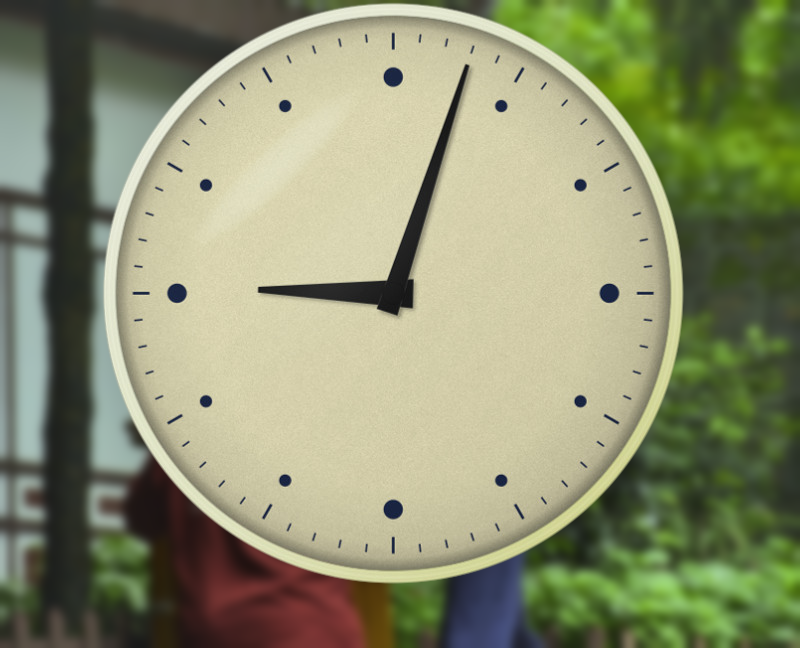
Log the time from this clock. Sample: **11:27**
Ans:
**9:03**
